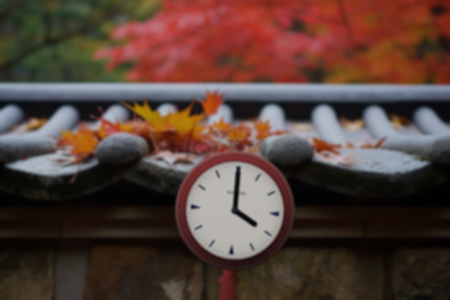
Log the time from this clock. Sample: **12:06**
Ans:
**4:00**
